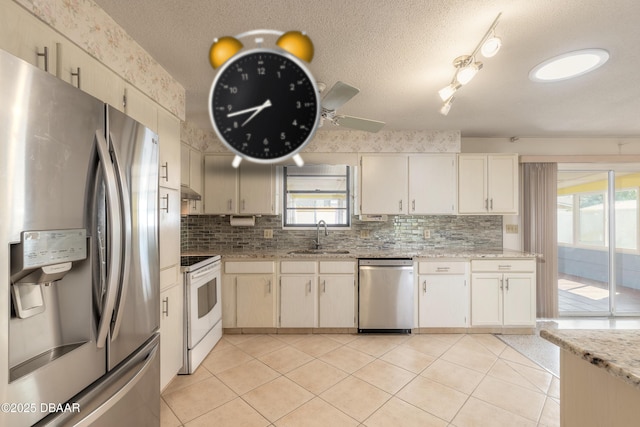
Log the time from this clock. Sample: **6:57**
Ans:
**7:43**
